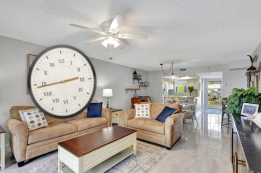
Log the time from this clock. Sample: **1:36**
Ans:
**2:44**
